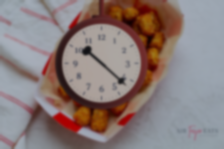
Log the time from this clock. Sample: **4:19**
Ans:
**10:22**
